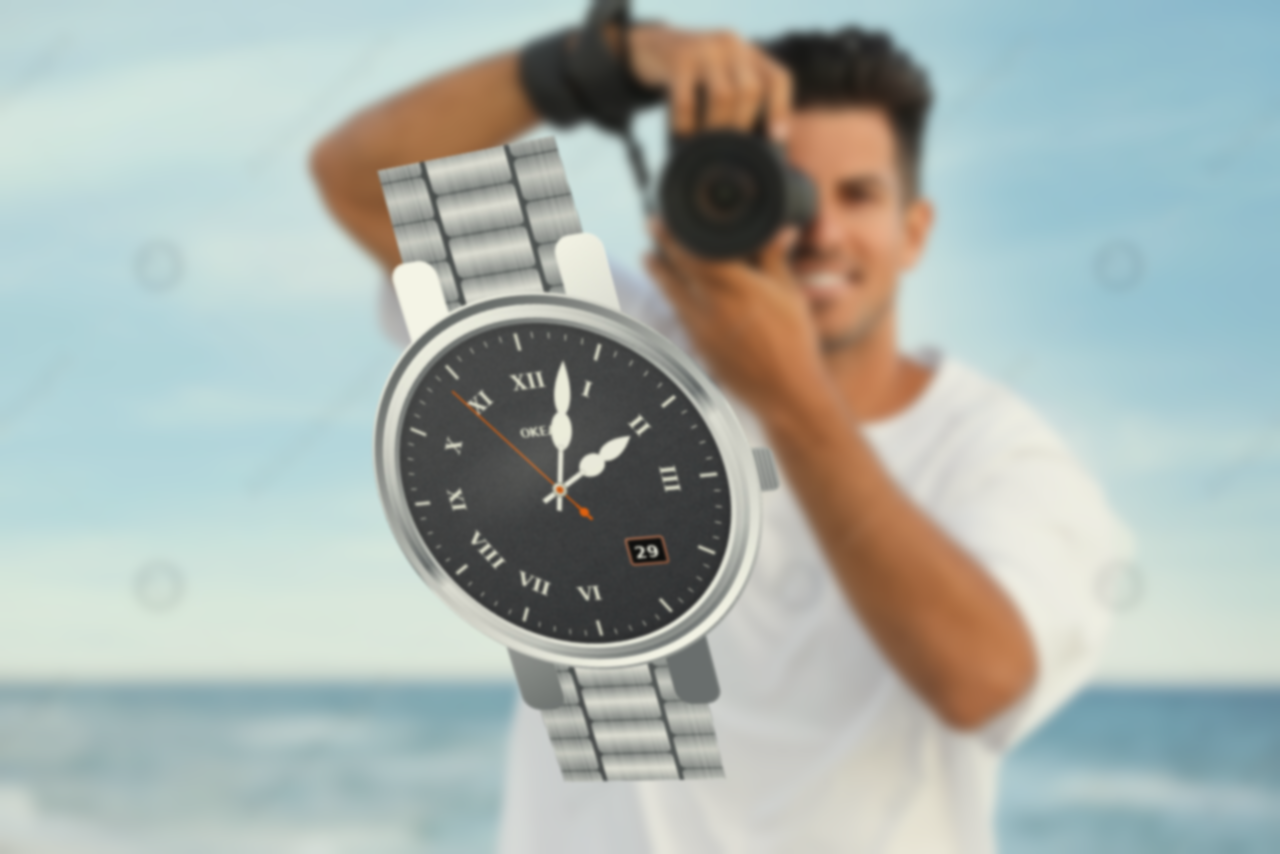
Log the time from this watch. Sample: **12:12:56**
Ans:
**2:02:54**
